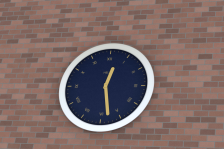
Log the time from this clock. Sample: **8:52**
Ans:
**12:28**
